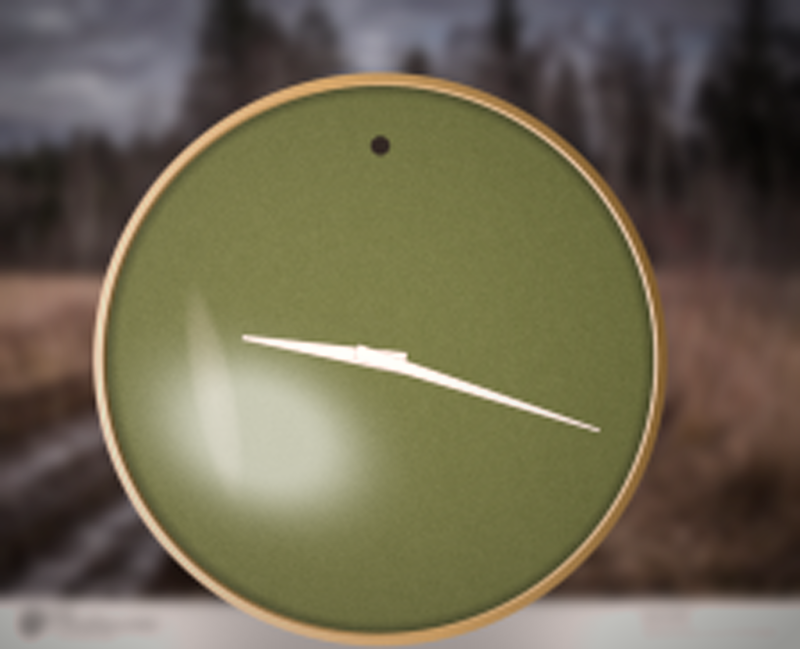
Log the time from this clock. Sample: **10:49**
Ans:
**9:18**
